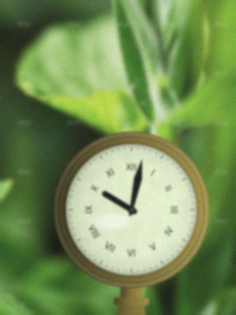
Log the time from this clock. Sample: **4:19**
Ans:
**10:02**
